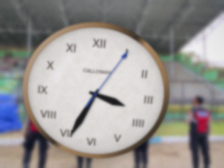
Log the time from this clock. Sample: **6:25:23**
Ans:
**3:34:05**
